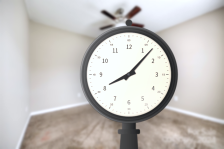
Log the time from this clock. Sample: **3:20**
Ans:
**8:07**
